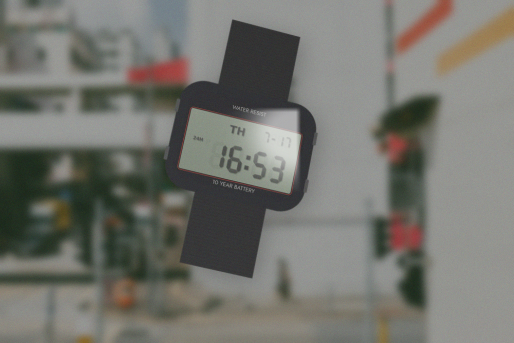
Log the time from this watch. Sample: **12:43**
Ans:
**16:53**
